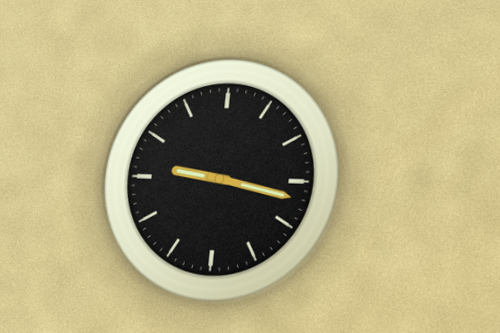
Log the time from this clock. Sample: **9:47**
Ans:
**9:17**
